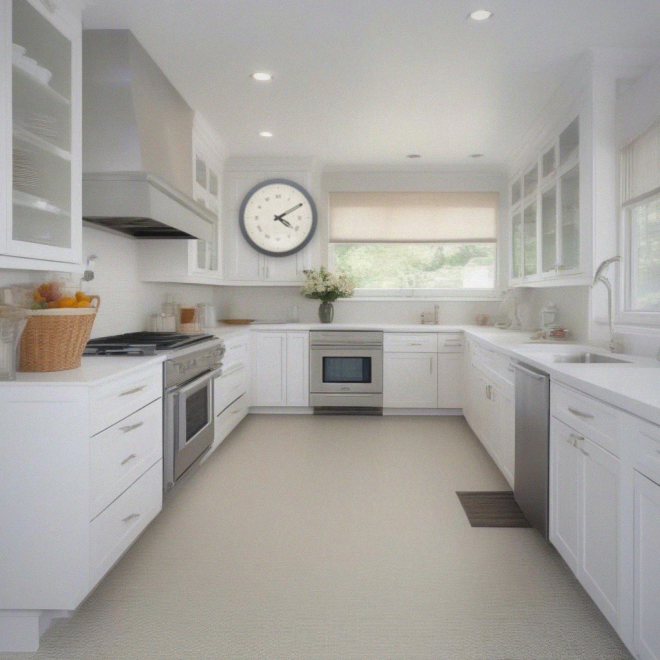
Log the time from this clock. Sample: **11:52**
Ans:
**4:10**
